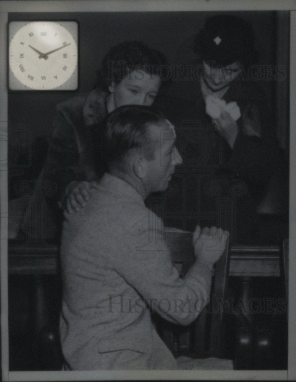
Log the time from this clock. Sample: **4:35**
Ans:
**10:11**
